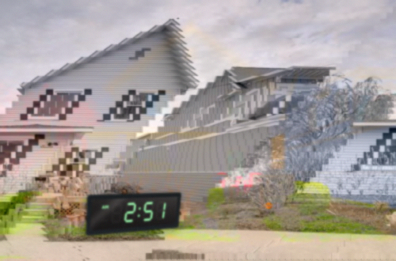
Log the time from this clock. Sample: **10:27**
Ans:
**2:51**
